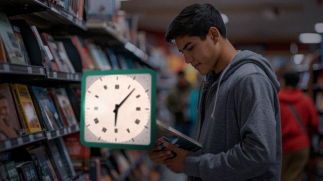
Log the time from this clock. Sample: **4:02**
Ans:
**6:07**
